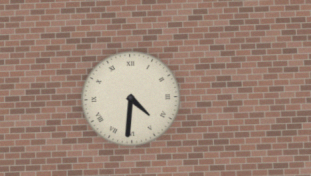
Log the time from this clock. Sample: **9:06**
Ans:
**4:31**
